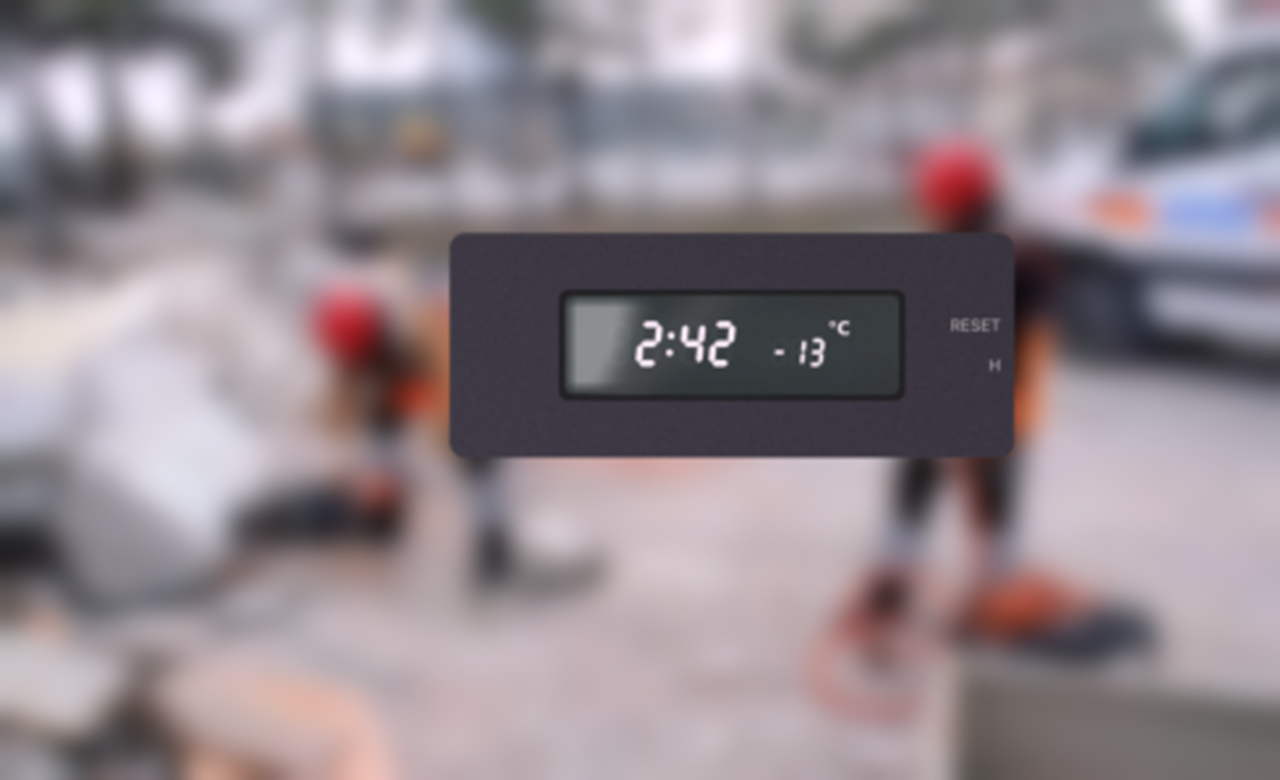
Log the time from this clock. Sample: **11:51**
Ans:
**2:42**
